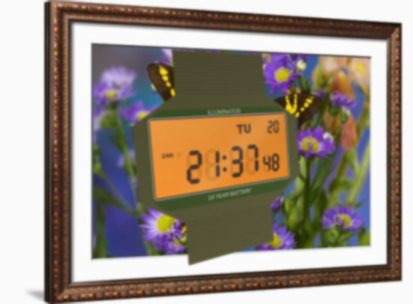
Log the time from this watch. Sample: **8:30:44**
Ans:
**21:37:48**
